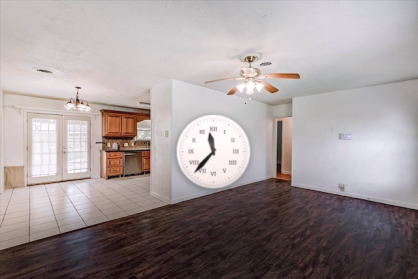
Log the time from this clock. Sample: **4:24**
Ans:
**11:37**
